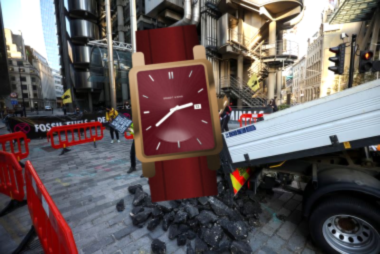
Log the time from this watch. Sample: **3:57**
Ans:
**2:39**
